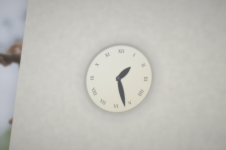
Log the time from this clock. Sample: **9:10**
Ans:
**1:27**
